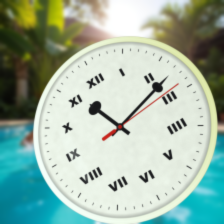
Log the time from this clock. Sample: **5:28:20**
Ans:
**11:12:14**
